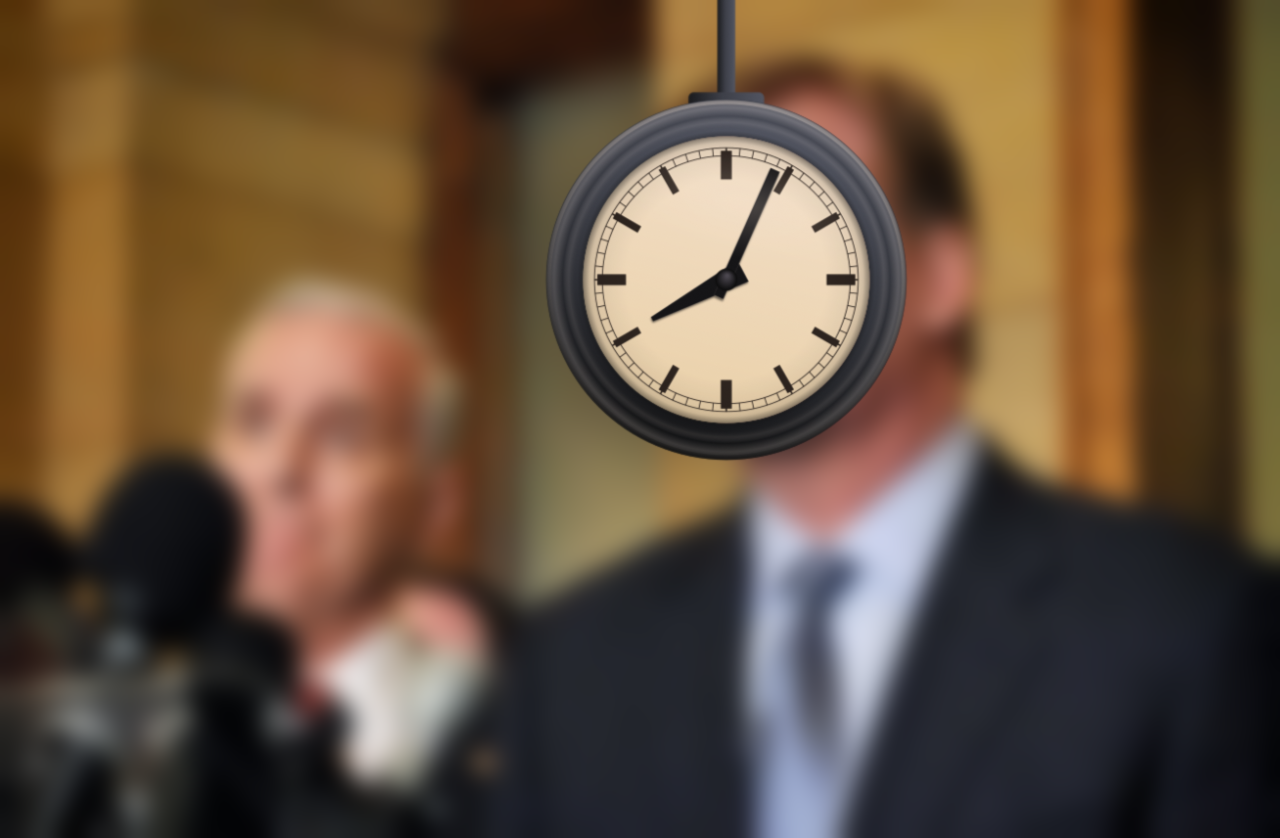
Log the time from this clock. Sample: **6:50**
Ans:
**8:04**
